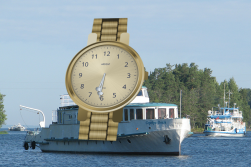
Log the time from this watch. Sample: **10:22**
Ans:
**6:31**
